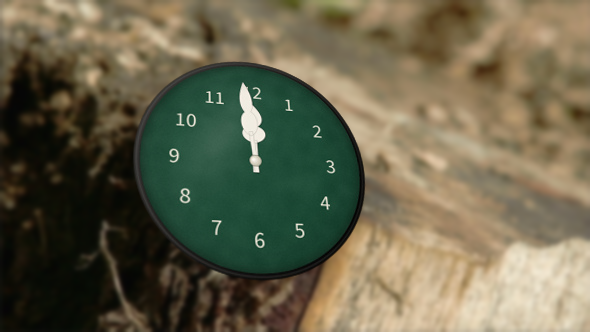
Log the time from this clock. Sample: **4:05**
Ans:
**11:59**
